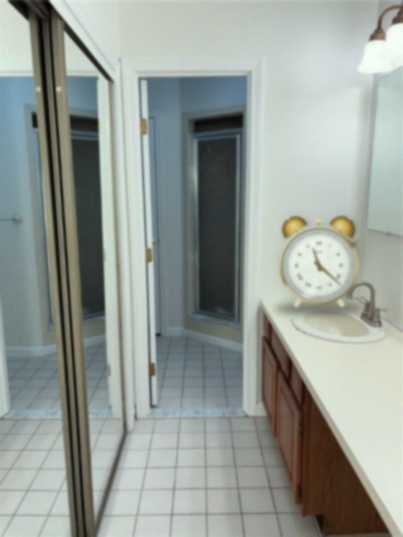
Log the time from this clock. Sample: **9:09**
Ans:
**11:22**
